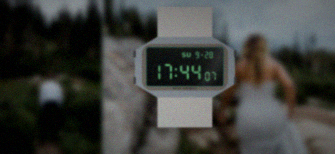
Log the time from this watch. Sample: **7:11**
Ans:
**17:44**
